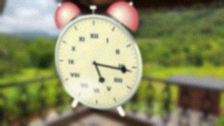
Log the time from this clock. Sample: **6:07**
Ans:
**5:16**
